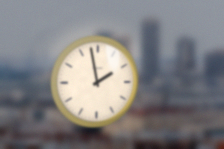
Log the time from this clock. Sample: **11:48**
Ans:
**1:58**
